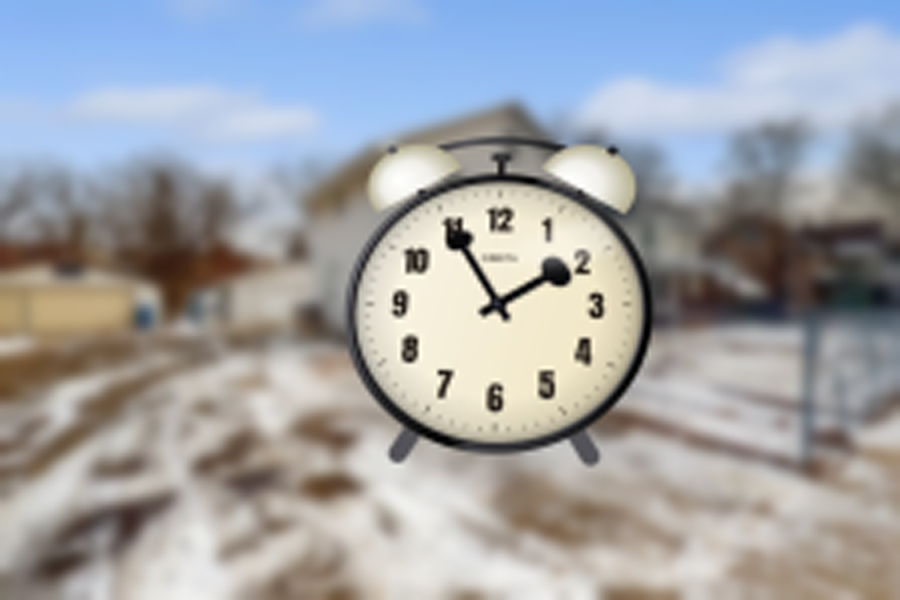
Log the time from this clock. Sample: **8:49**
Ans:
**1:55**
